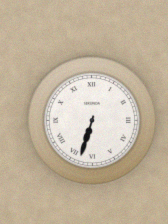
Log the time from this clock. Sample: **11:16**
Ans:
**6:33**
